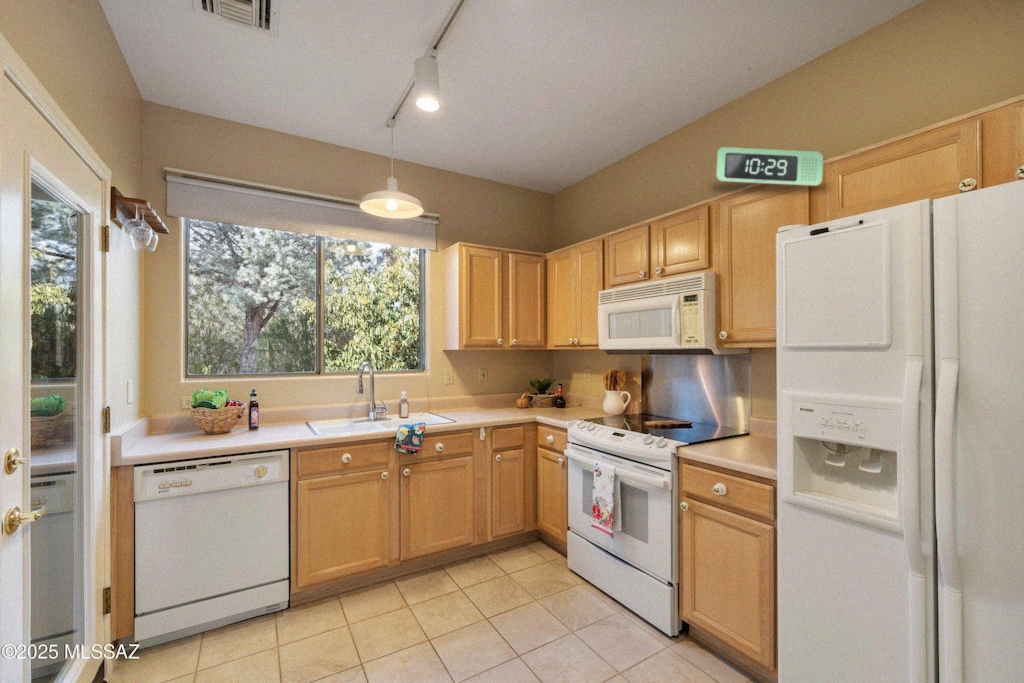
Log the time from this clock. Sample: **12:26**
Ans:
**10:29**
